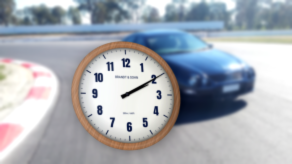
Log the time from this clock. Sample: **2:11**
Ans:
**2:10**
